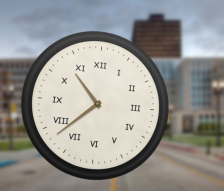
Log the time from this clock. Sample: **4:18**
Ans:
**10:38**
